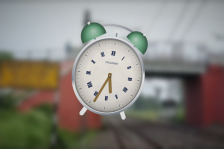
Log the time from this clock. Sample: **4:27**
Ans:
**5:34**
